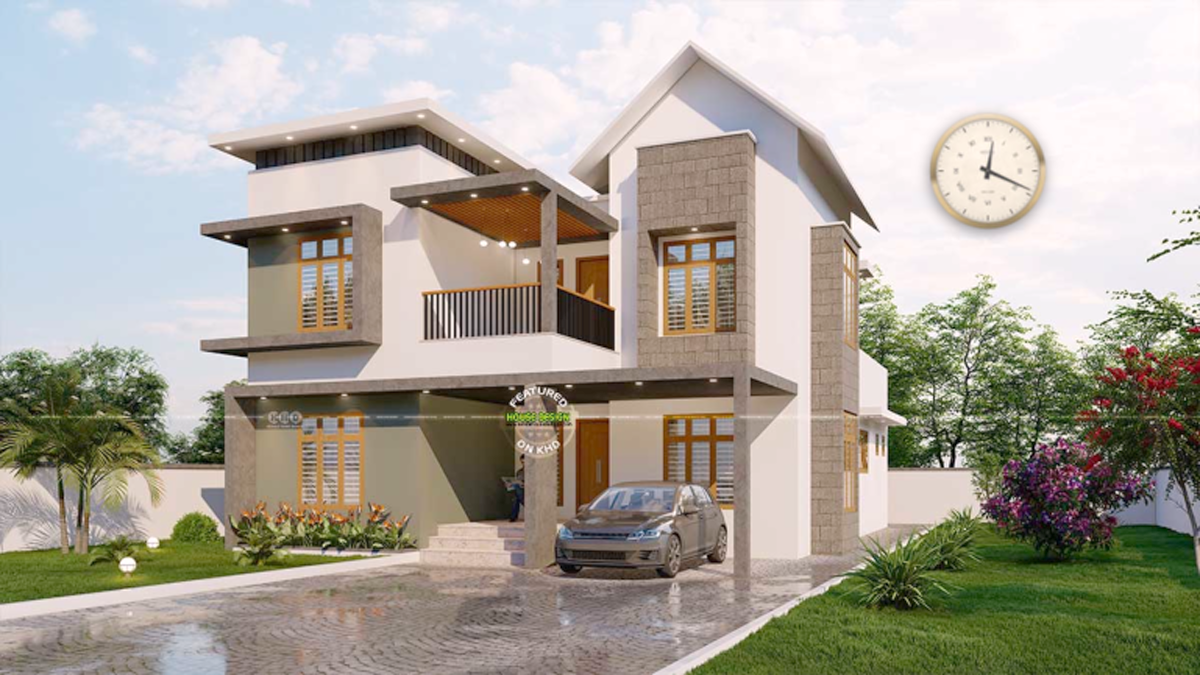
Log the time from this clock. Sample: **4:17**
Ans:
**12:19**
